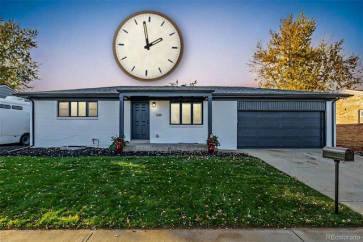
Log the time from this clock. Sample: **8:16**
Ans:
**1:58**
